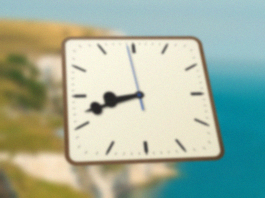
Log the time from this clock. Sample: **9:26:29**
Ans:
**8:41:59**
